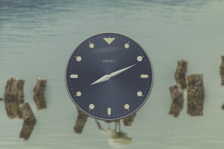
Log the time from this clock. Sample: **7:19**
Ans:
**8:11**
